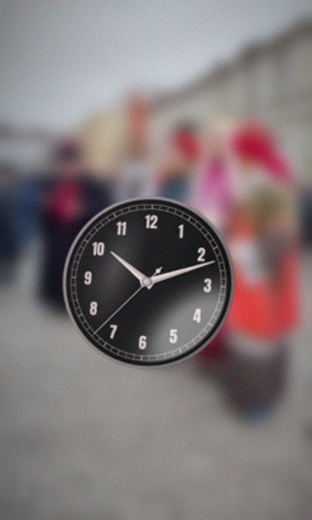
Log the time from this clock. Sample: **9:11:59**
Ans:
**10:11:37**
